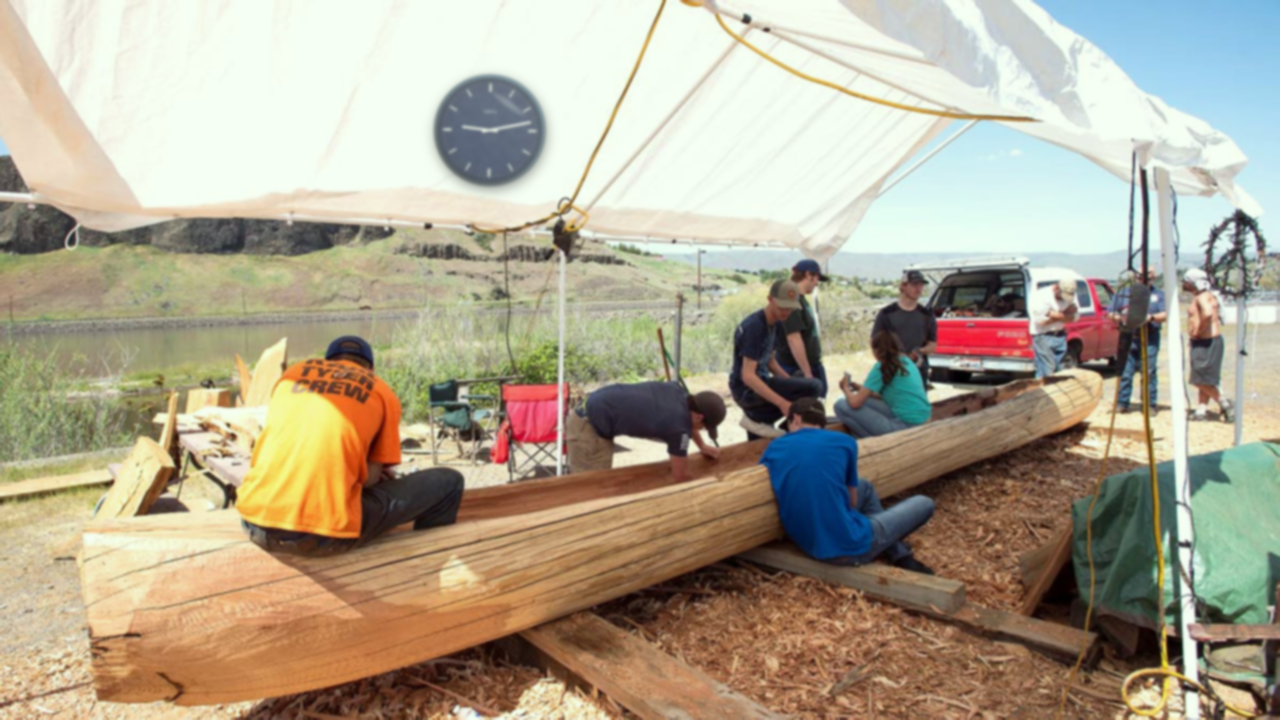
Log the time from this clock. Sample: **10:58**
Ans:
**9:13**
